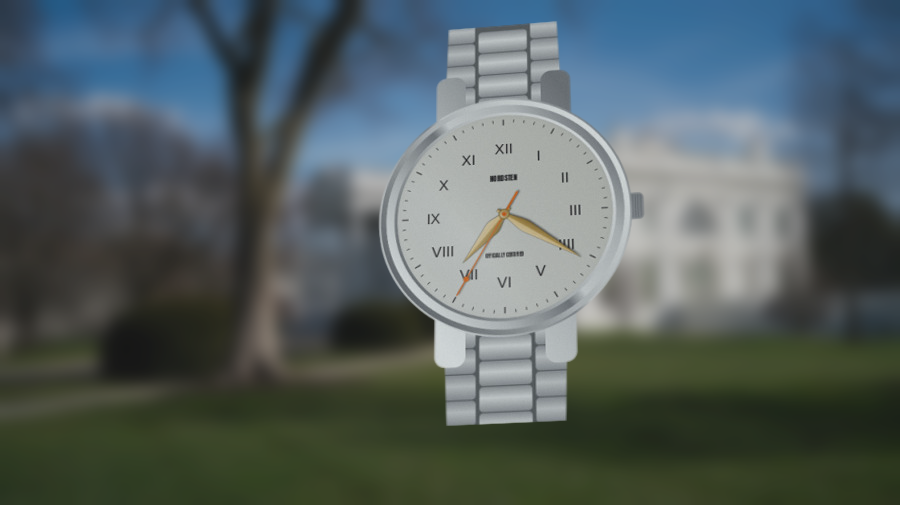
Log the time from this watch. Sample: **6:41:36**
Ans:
**7:20:35**
